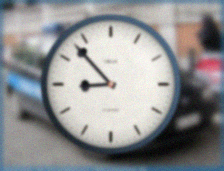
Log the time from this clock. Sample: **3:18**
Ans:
**8:53**
